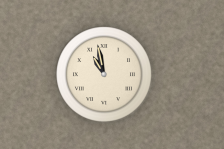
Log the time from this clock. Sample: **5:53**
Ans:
**10:58**
